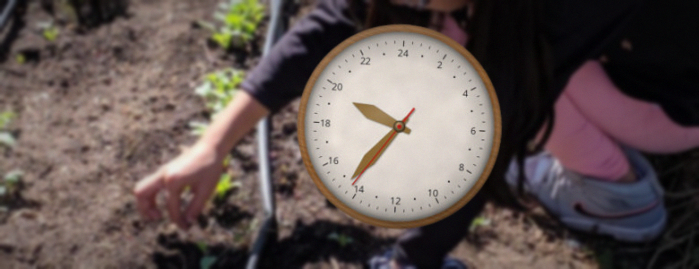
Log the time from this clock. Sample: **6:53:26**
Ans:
**19:36:36**
